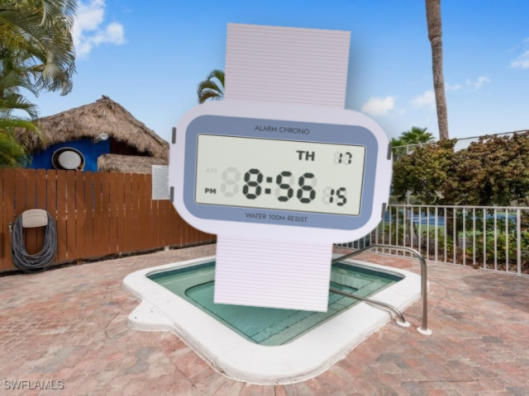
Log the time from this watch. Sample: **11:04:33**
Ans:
**8:56:15**
